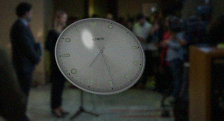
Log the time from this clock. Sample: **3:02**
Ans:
**7:29**
